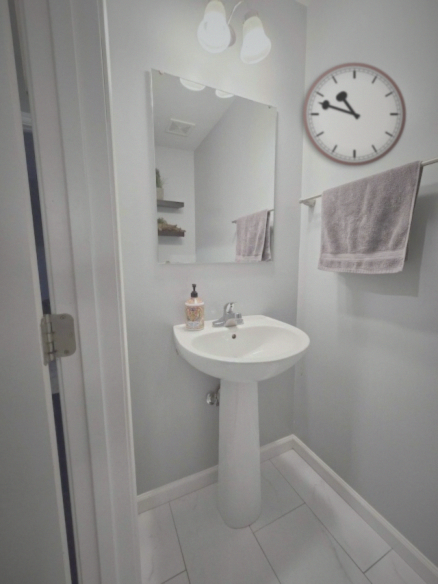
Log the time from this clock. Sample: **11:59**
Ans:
**10:48**
